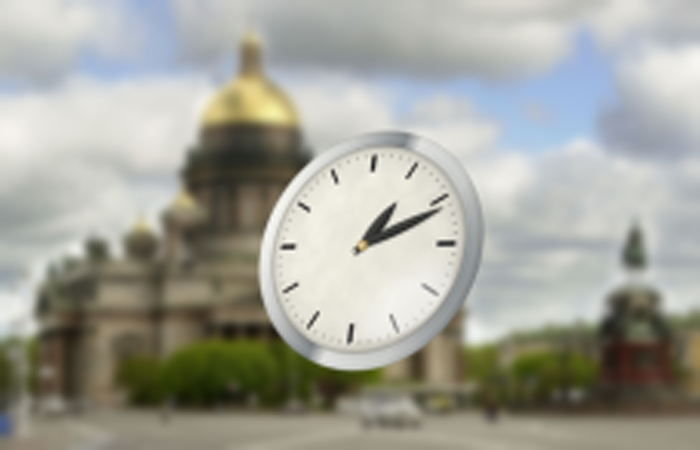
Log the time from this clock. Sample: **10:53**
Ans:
**1:11**
